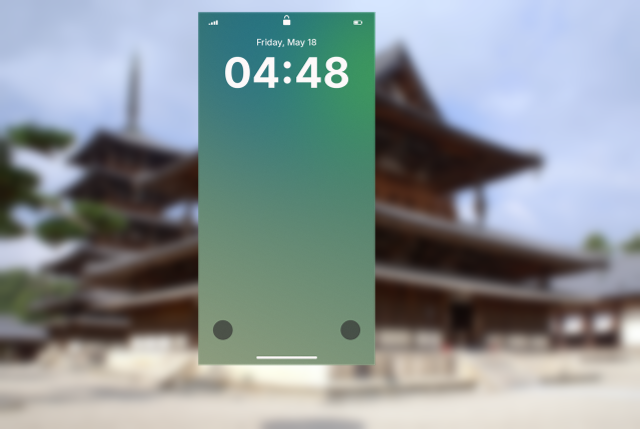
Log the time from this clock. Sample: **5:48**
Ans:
**4:48**
